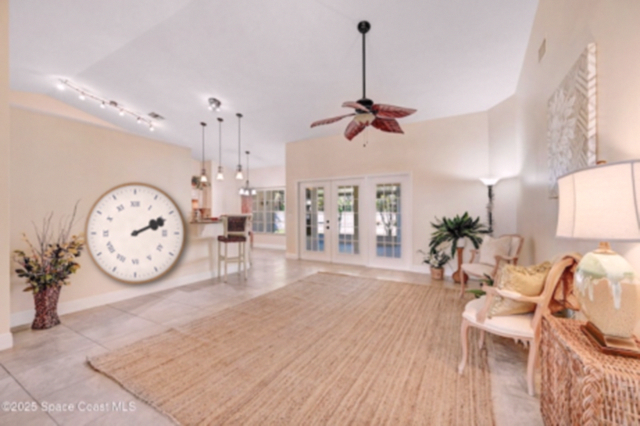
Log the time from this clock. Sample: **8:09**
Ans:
**2:11**
